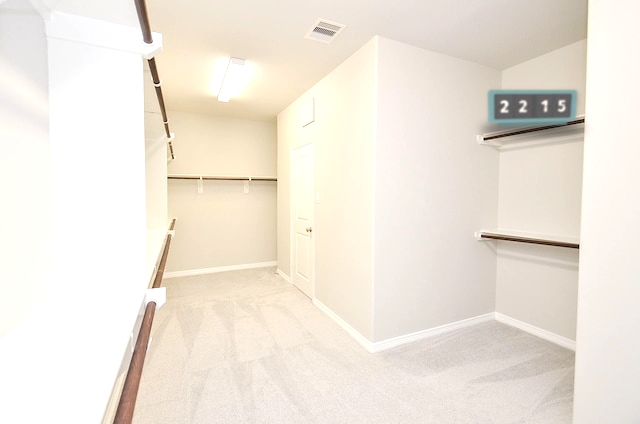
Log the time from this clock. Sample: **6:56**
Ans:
**22:15**
